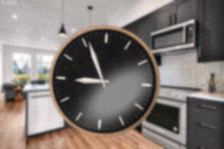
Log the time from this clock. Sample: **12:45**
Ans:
**8:56**
